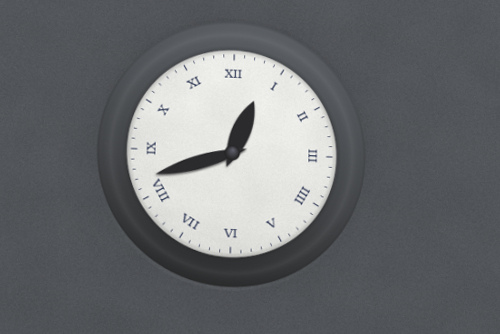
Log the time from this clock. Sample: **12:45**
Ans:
**12:42**
